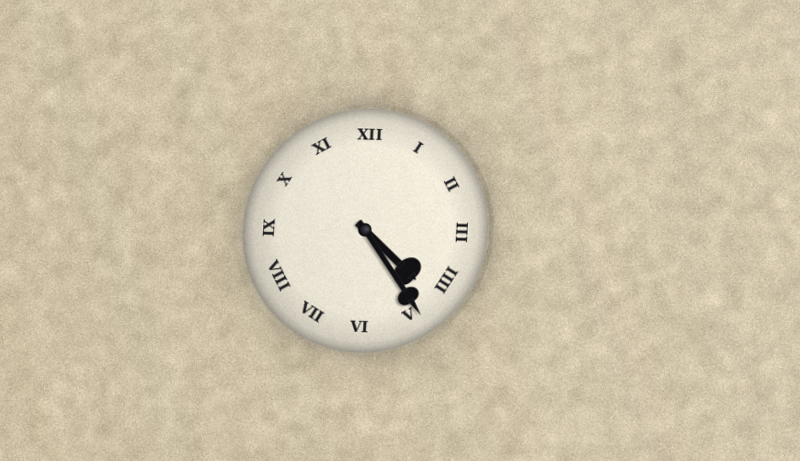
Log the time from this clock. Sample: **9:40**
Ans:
**4:24**
